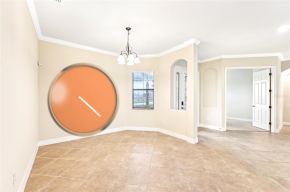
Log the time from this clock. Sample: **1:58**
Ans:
**4:22**
